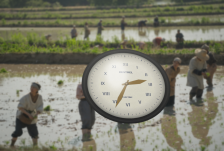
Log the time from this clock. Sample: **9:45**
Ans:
**2:34**
